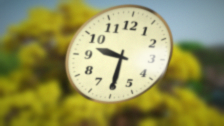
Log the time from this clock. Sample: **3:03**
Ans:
**9:30**
